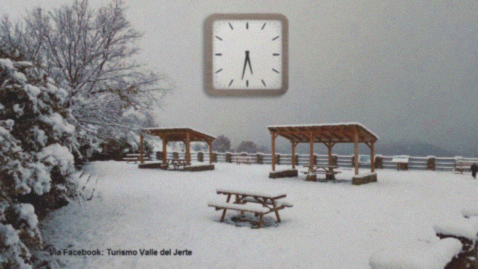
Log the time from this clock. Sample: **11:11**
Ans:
**5:32**
